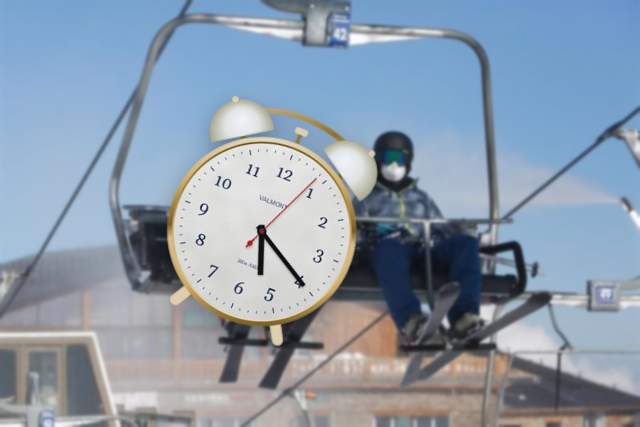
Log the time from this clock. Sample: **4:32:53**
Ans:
**5:20:04**
